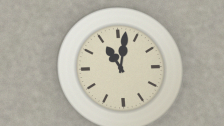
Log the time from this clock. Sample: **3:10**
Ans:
**11:02**
